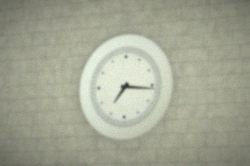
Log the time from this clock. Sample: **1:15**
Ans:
**7:16**
